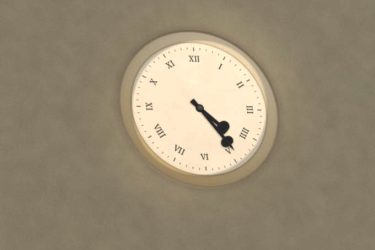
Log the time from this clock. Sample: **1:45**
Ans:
**4:24**
